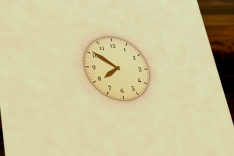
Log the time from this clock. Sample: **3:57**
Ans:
**7:51**
